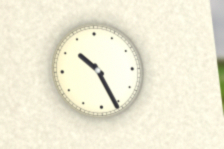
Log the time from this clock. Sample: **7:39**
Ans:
**10:26**
